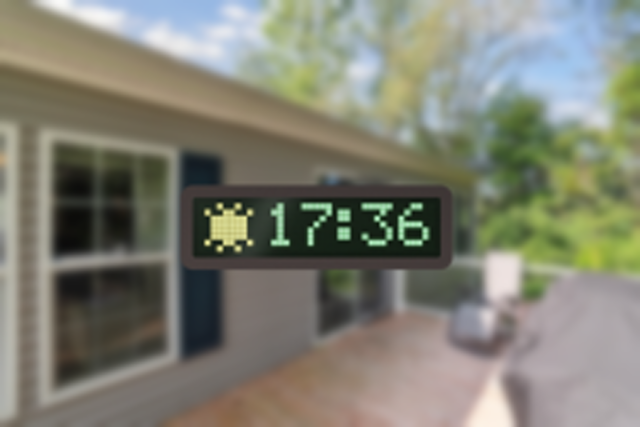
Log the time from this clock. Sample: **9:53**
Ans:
**17:36**
